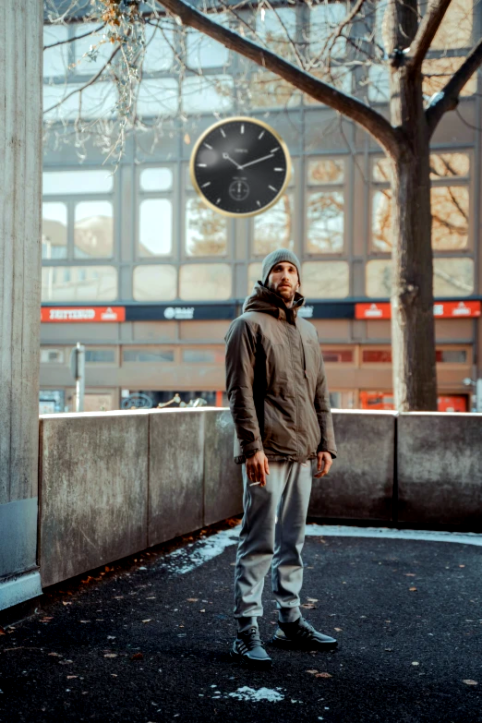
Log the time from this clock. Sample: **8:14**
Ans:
**10:11**
